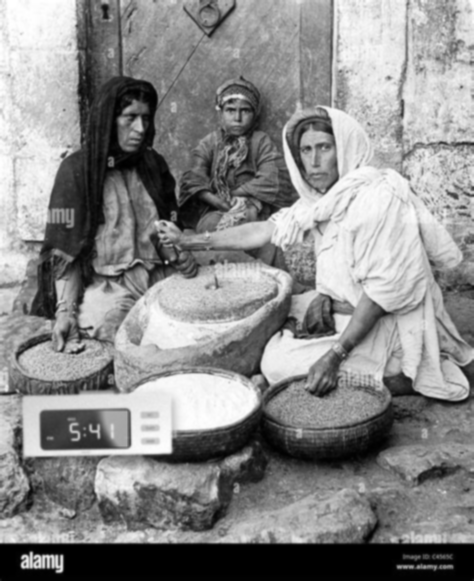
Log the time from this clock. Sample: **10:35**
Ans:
**5:41**
